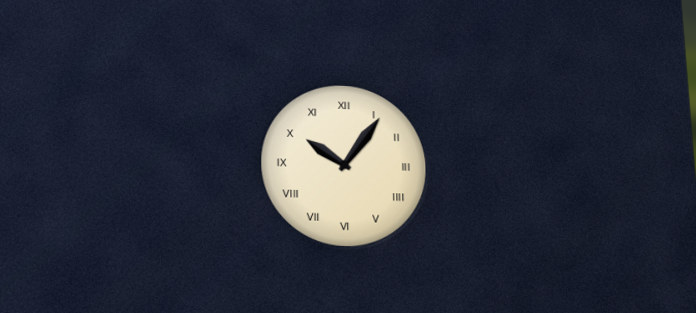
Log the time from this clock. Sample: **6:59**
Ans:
**10:06**
